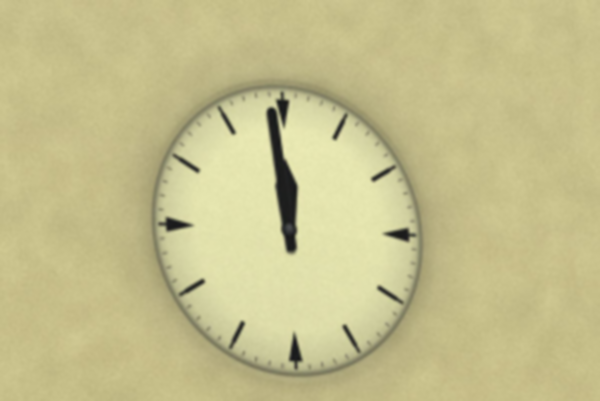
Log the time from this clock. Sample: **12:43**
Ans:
**11:59**
